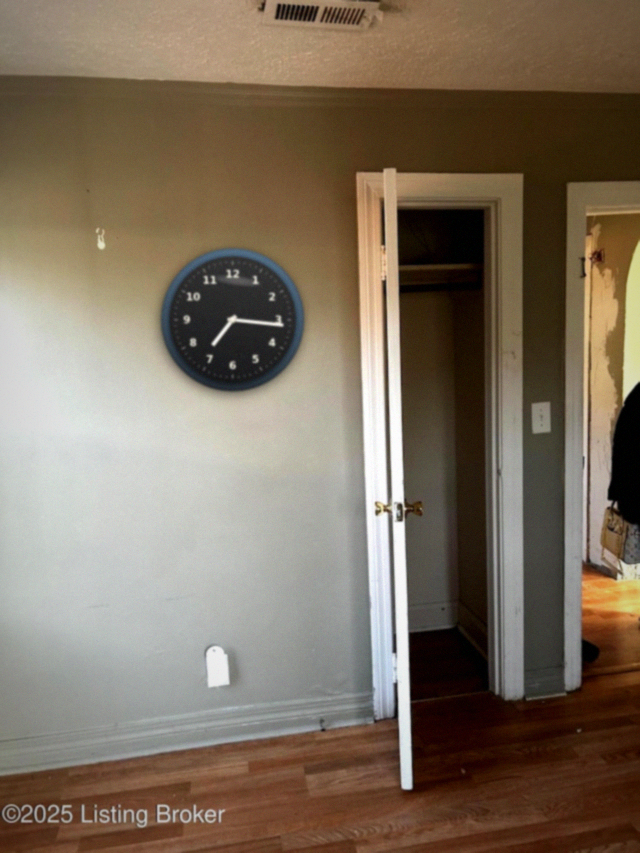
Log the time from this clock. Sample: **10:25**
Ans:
**7:16**
